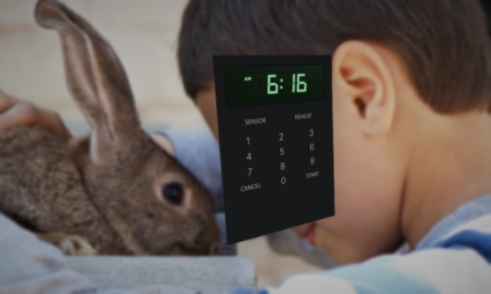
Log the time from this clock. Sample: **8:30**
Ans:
**6:16**
